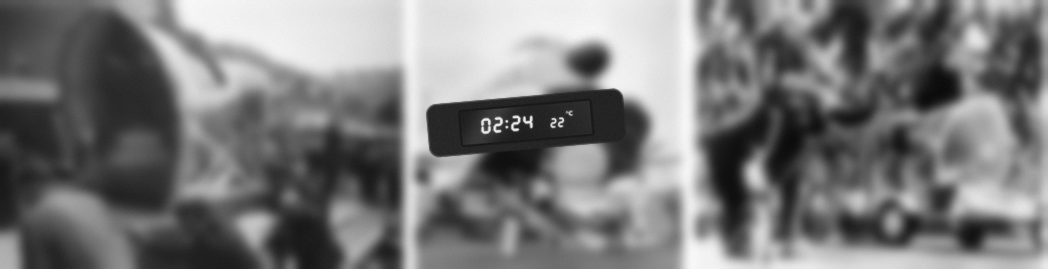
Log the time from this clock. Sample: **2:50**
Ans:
**2:24**
